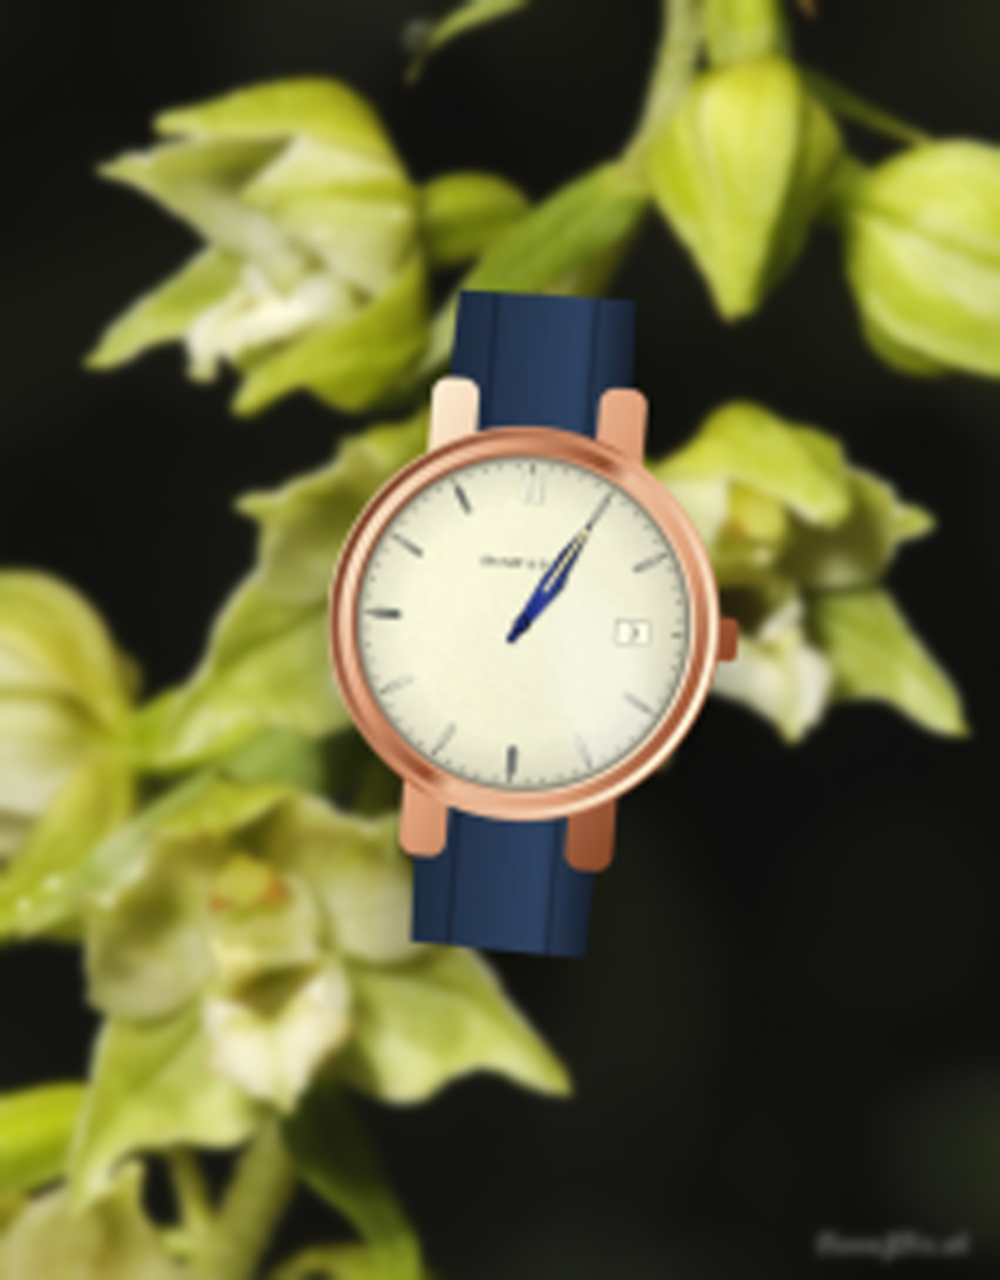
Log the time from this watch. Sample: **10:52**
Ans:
**1:05**
